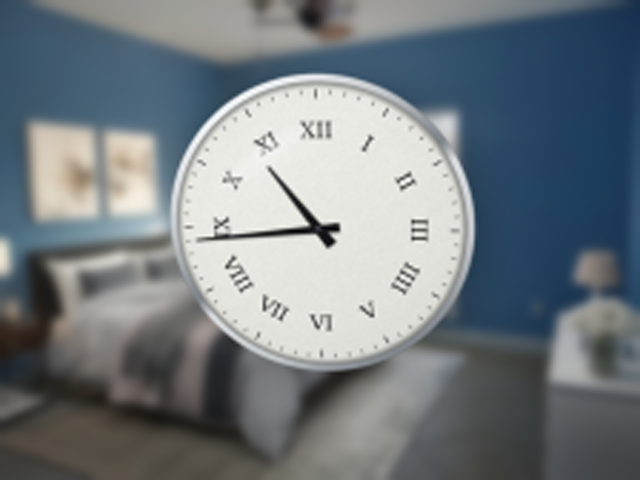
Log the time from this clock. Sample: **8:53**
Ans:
**10:44**
